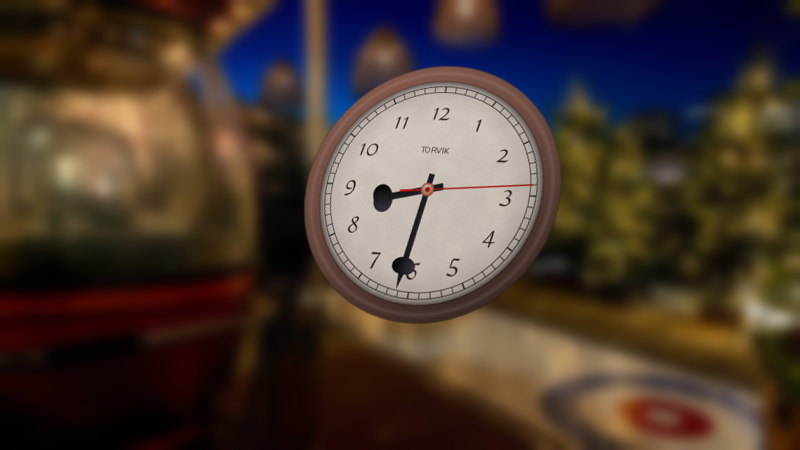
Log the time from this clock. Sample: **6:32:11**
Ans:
**8:31:14**
